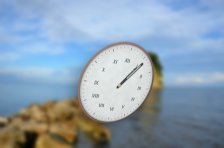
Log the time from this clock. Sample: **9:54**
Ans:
**1:06**
